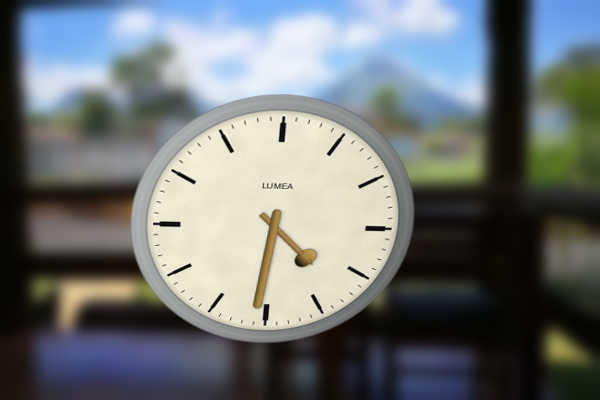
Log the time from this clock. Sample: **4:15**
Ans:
**4:31**
